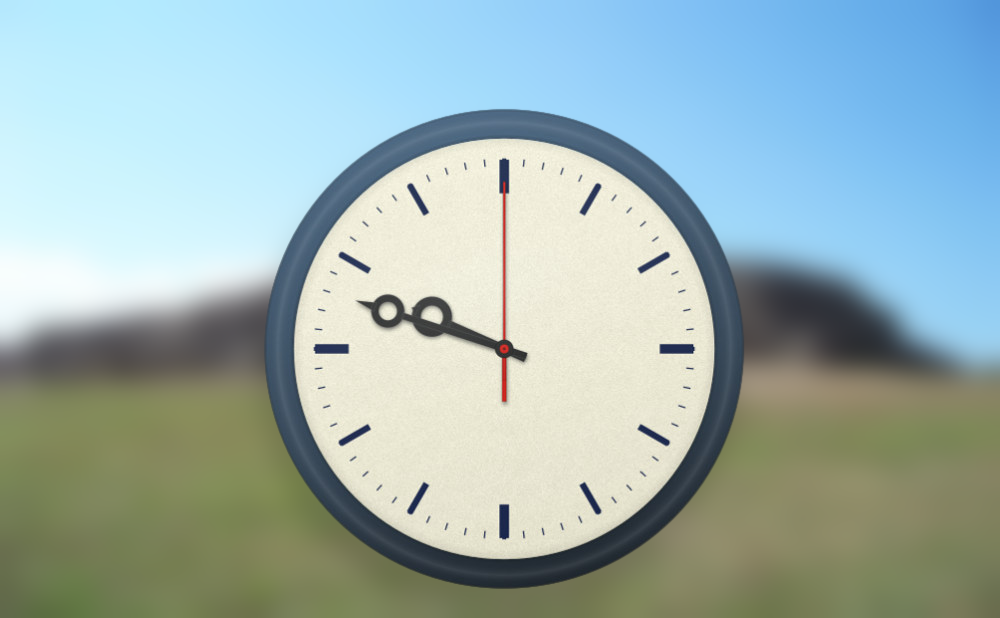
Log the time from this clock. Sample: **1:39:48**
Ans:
**9:48:00**
